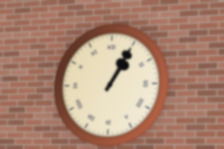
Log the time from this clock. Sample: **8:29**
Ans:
**1:05**
